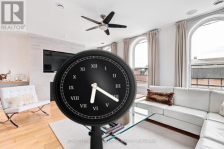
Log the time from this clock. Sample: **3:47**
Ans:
**6:21**
